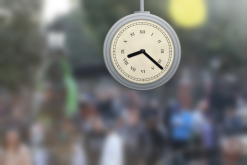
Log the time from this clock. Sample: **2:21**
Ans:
**8:22**
